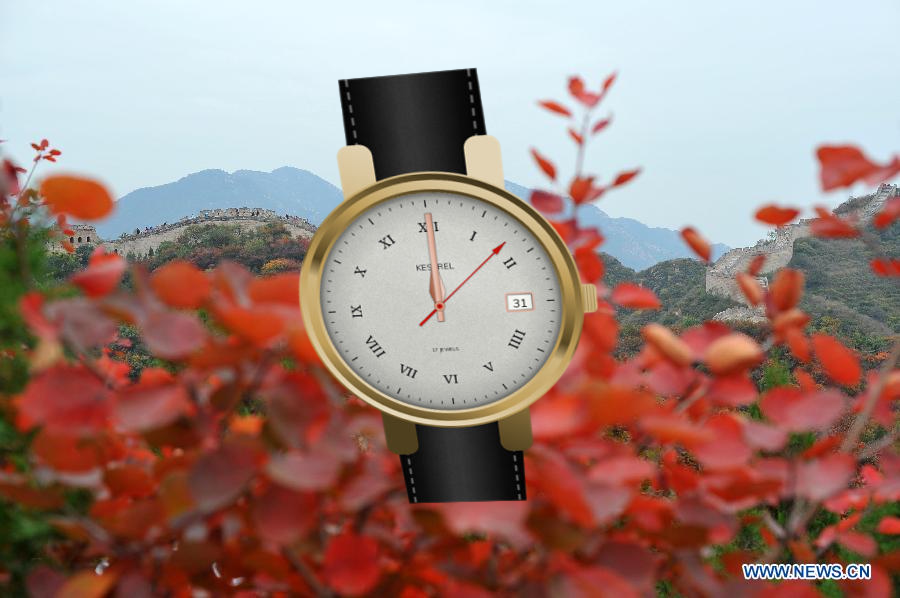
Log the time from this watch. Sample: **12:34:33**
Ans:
**12:00:08**
